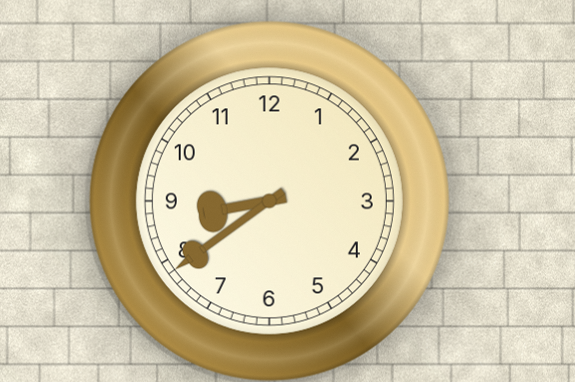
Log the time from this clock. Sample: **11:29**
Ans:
**8:39**
